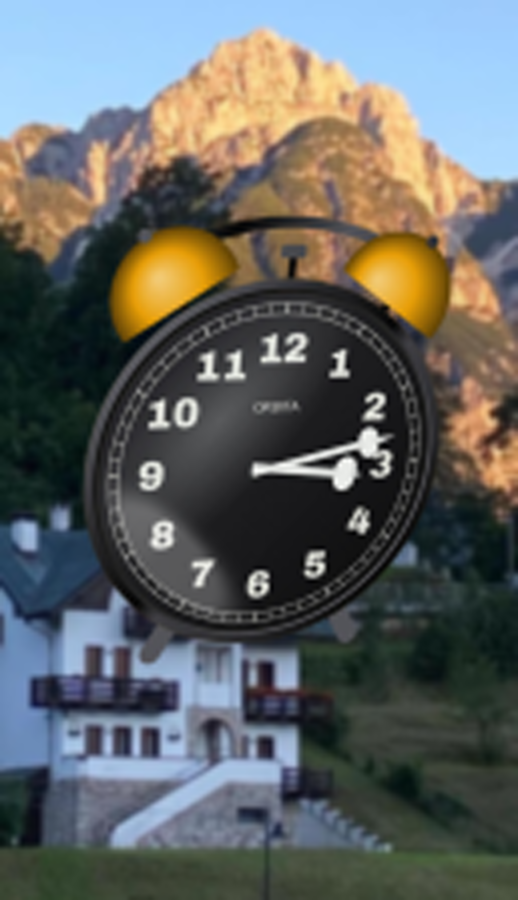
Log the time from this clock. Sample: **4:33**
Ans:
**3:13**
